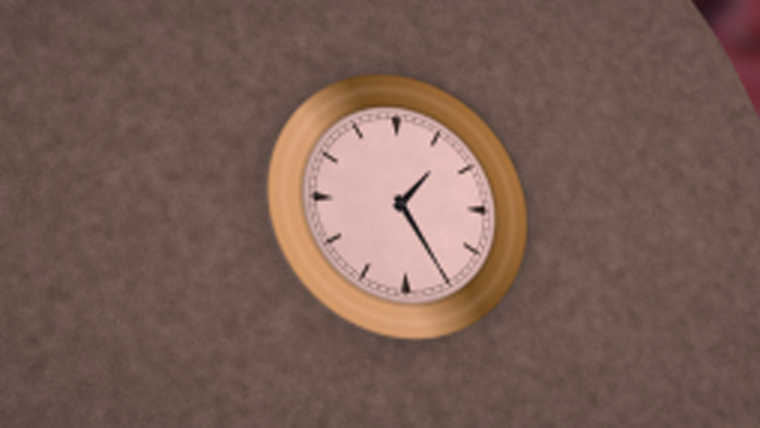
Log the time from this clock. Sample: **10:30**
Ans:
**1:25**
